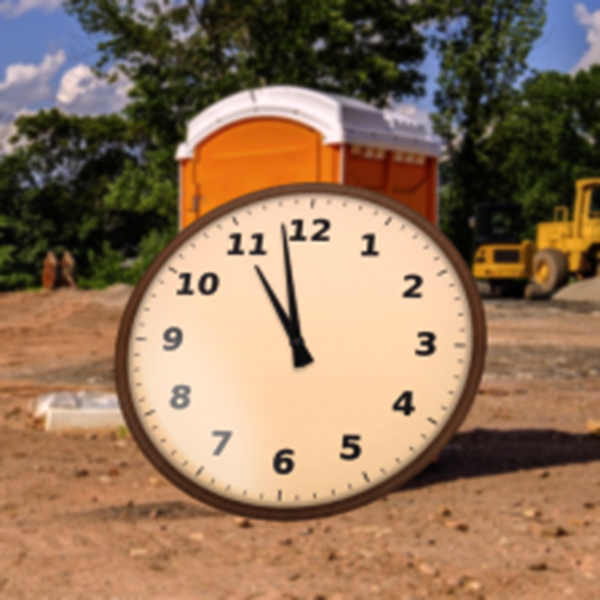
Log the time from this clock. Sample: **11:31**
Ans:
**10:58**
